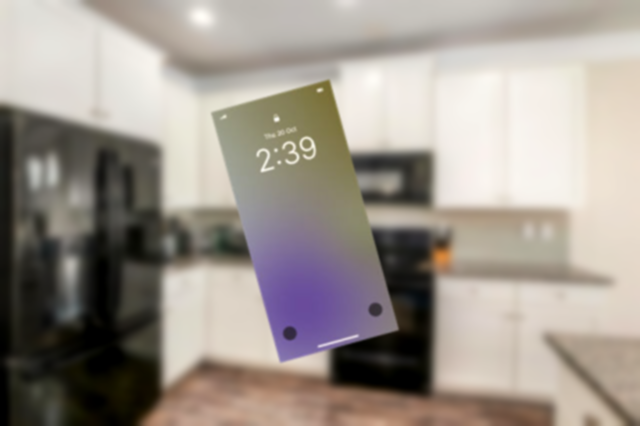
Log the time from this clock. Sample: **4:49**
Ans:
**2:39**
